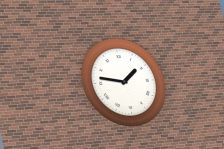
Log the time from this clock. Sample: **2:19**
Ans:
**1:47**
